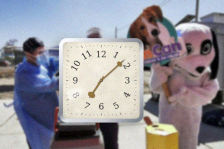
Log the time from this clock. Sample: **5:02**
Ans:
**7:08**
